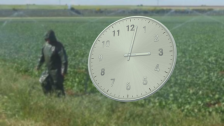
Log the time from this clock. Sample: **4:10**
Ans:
**3:02**
